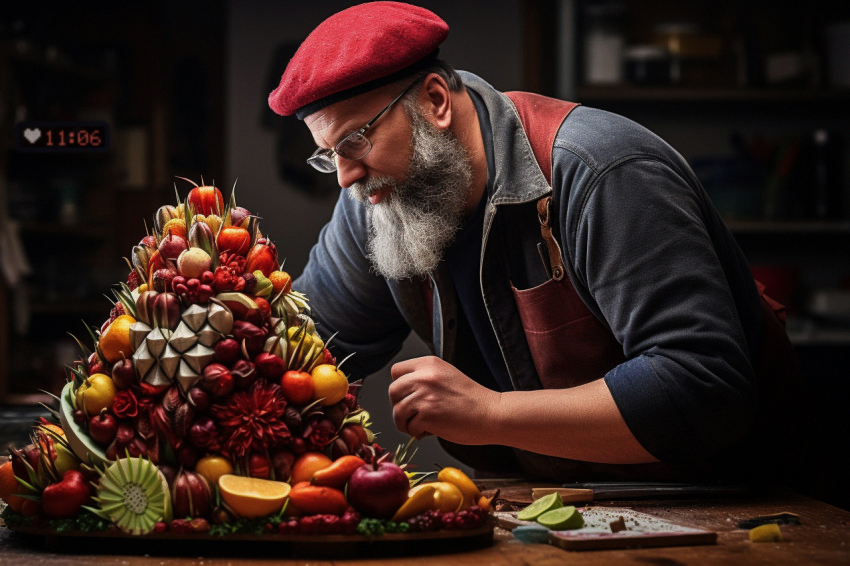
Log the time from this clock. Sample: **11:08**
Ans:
**11:06**
